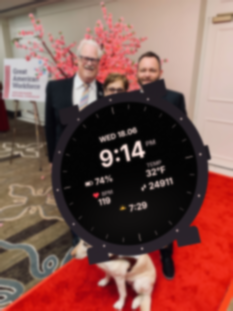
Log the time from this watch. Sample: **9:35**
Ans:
**9:14**
